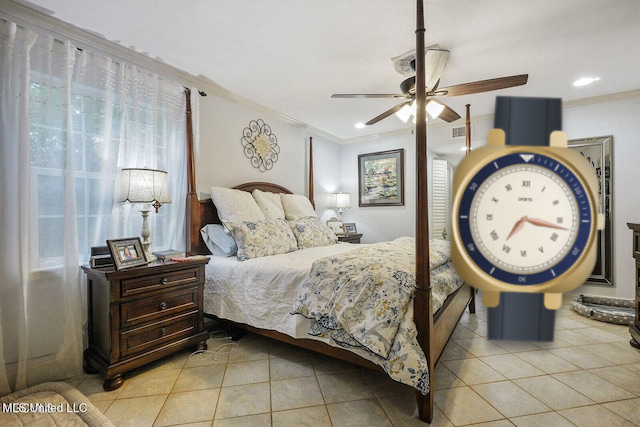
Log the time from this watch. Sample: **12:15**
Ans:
**7:17**
